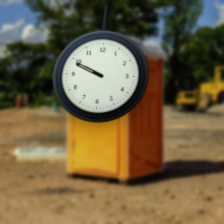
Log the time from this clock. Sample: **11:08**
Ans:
**9:49**
